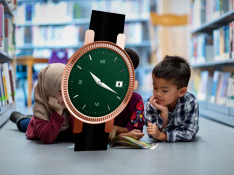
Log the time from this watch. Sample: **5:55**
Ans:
**10:19**
